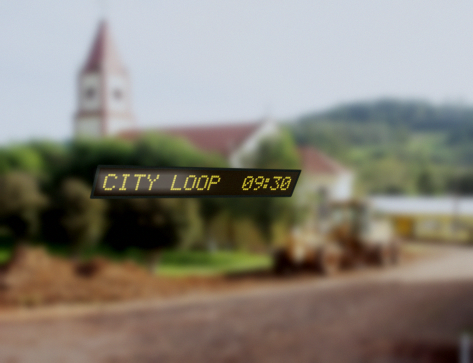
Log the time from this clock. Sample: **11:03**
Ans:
**9:30**
